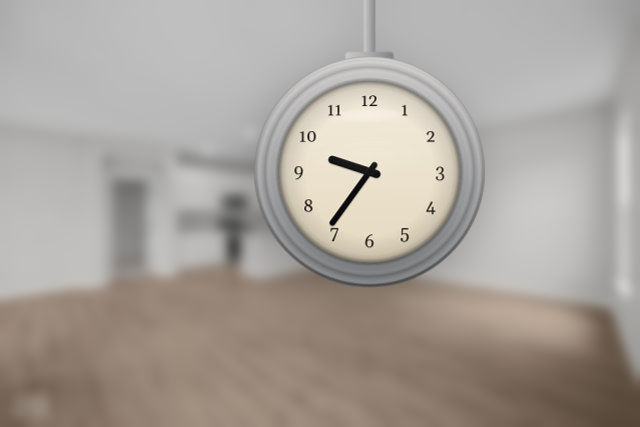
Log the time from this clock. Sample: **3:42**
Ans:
**9:36**
